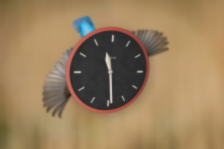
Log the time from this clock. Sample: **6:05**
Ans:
**11:29**
